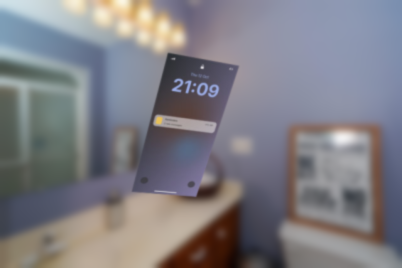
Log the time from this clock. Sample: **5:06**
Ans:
**21:09**
